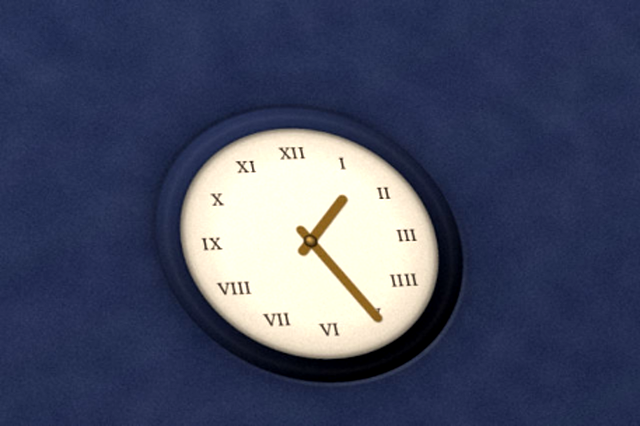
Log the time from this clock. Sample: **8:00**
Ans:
**1:25**
